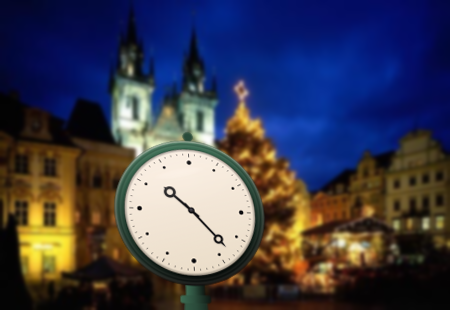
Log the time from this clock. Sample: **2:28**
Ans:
**10:23**
